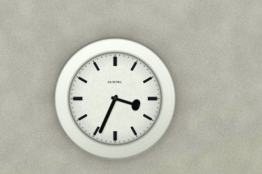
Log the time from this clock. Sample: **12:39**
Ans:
**3:34**
